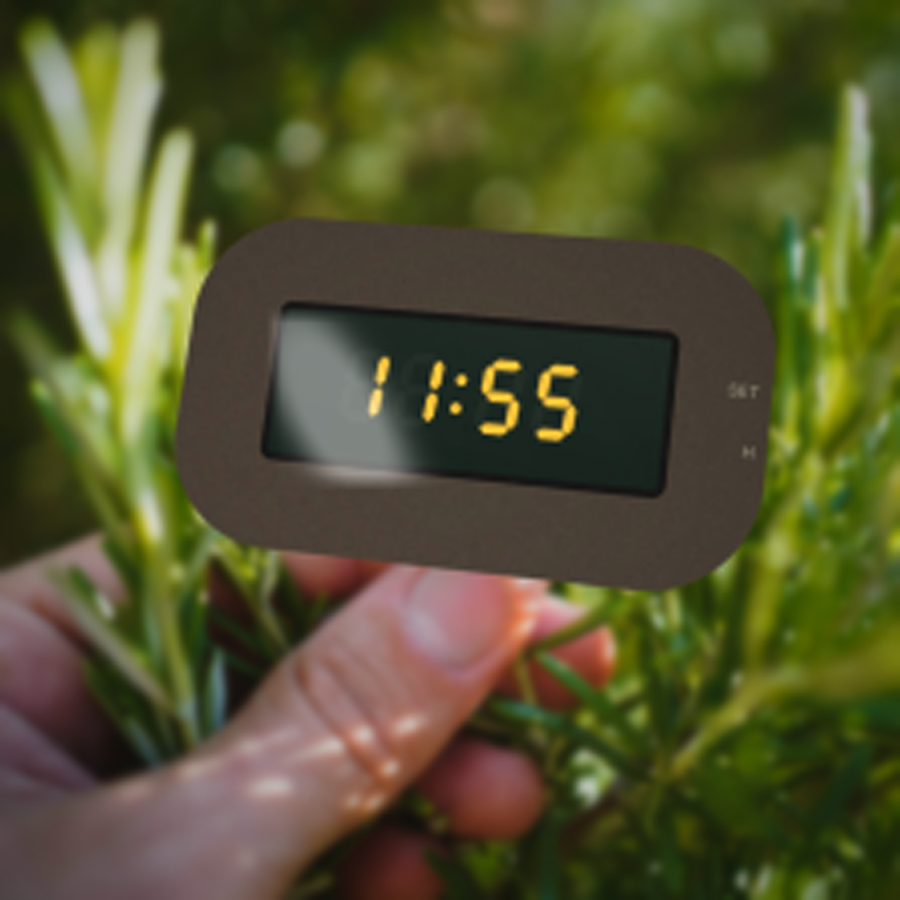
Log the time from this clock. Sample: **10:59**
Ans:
**11:55**
